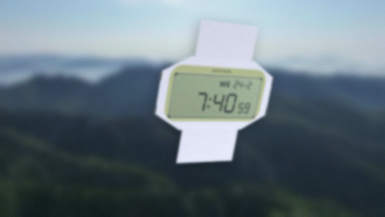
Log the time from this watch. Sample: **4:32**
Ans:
**7:40**
